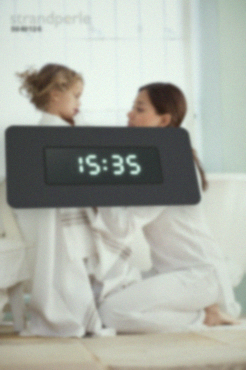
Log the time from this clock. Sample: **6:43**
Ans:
**15:35**
